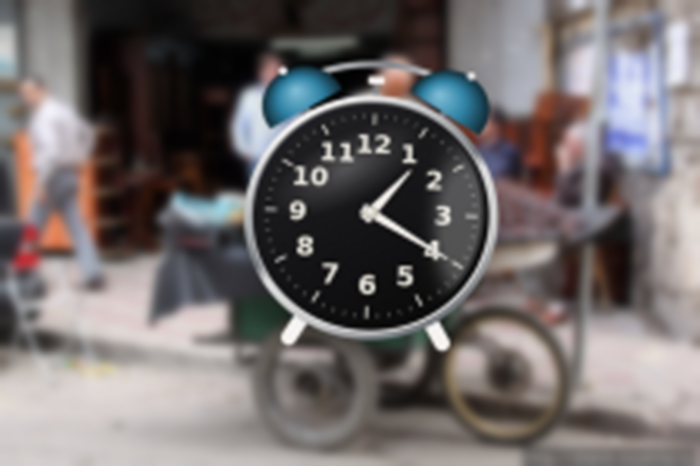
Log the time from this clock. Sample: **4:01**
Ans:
**1:20**
